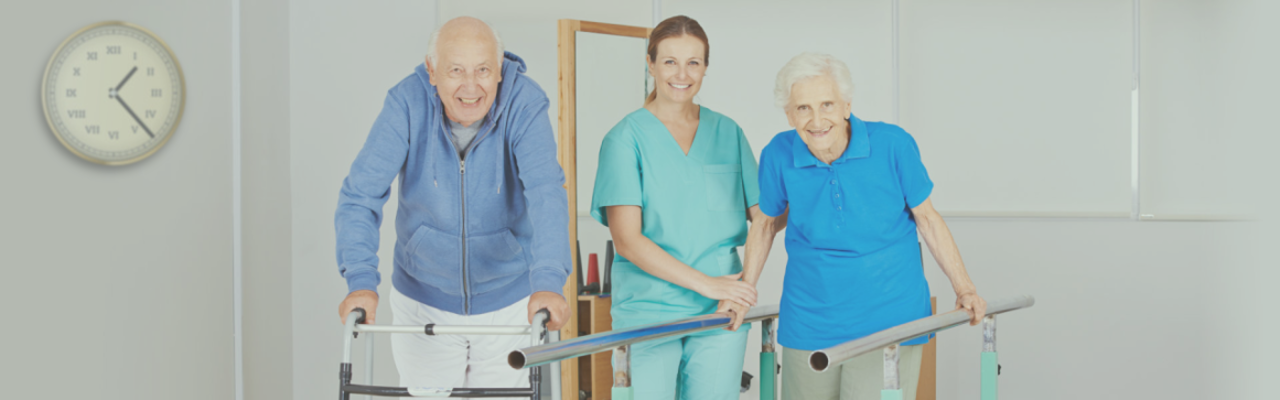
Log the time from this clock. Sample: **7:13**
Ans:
**1:23**
